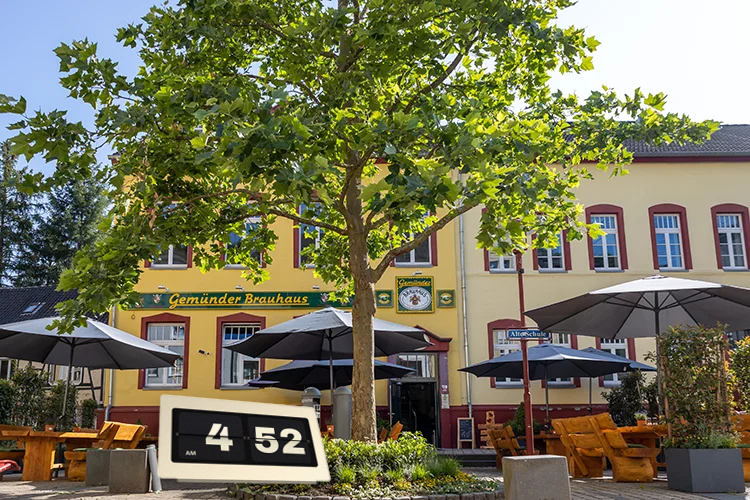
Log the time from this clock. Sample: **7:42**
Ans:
**4:52**
